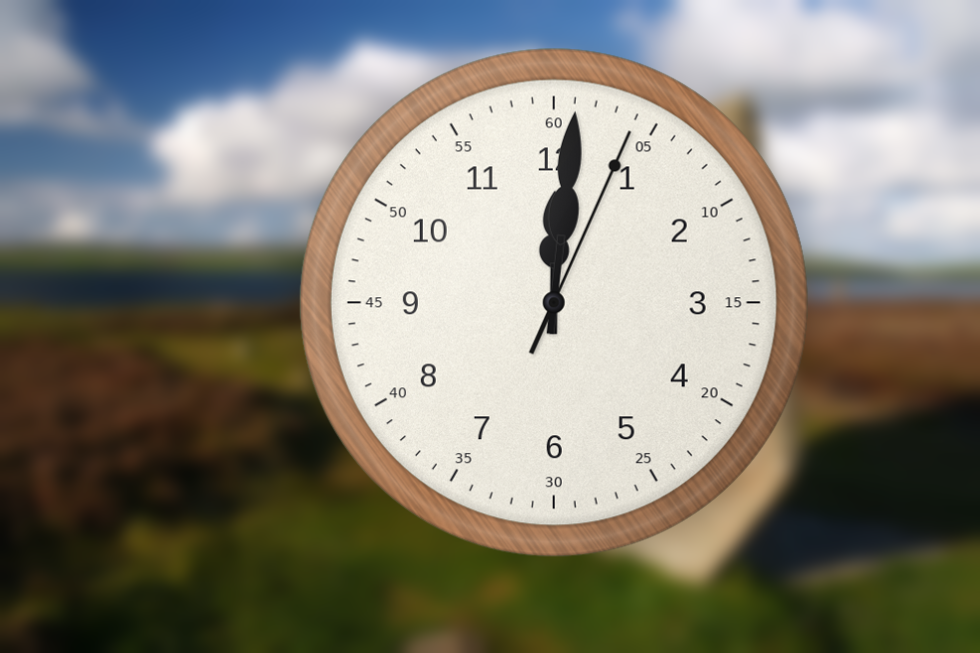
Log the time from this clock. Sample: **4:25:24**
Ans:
**12:01:04**
